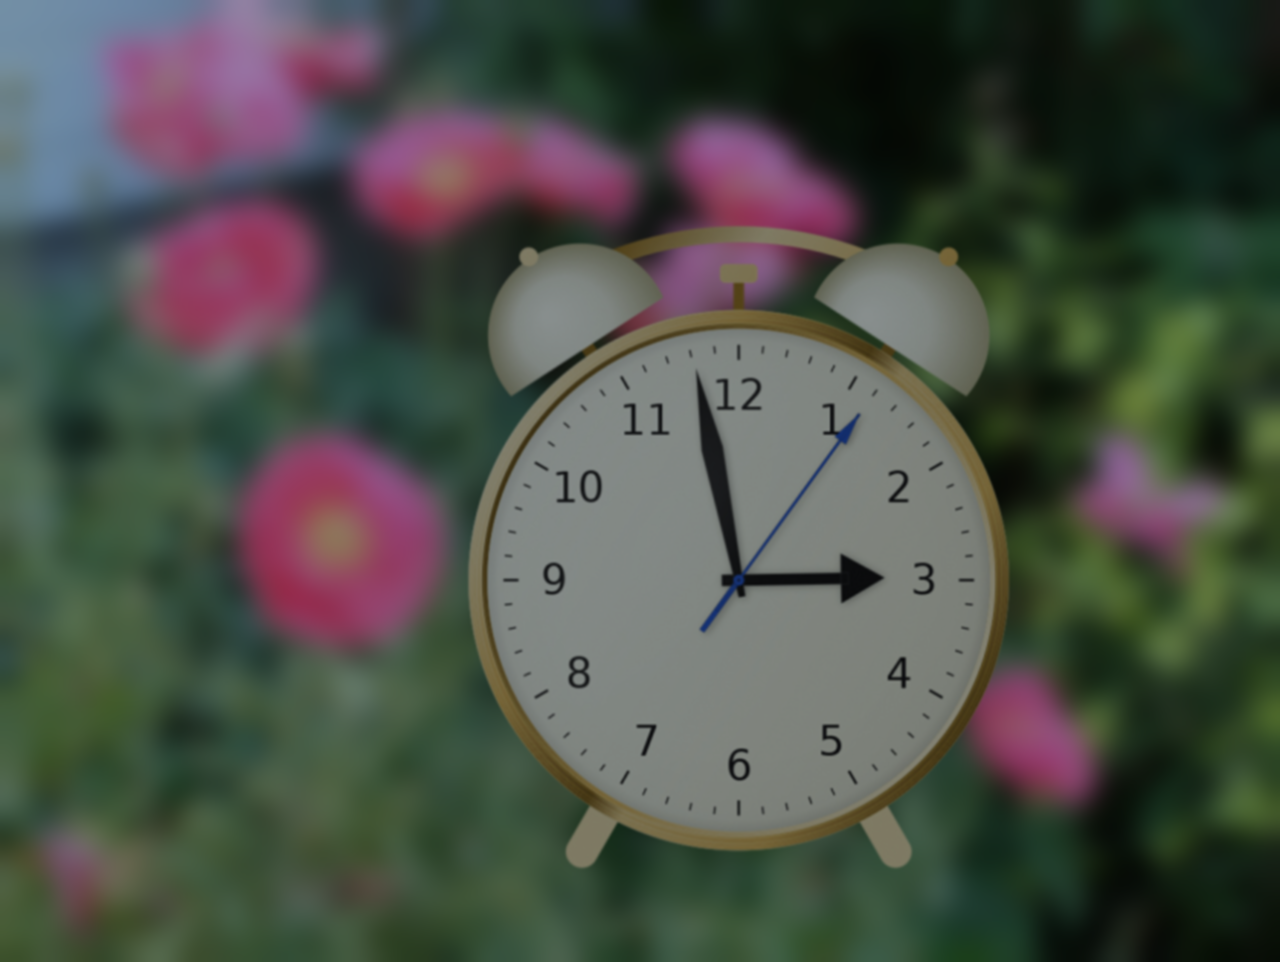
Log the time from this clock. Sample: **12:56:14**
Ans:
**2:58:06**
